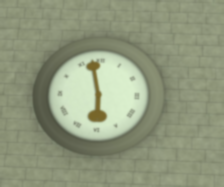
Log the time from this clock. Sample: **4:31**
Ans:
**5:58**
